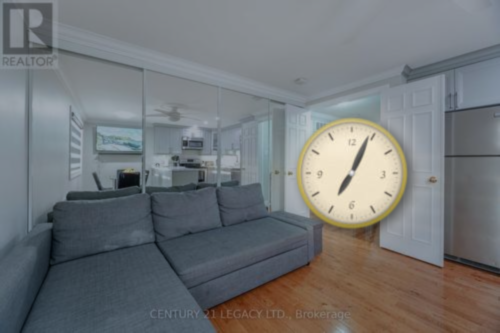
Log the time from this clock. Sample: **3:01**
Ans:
**7:04**
